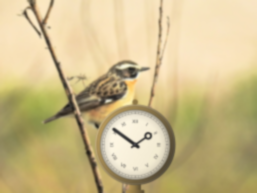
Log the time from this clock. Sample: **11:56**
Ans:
**1:51**
